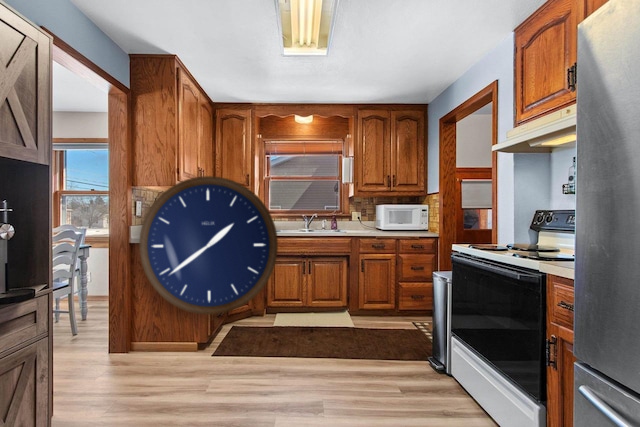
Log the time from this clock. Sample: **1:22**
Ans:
**1:39**
